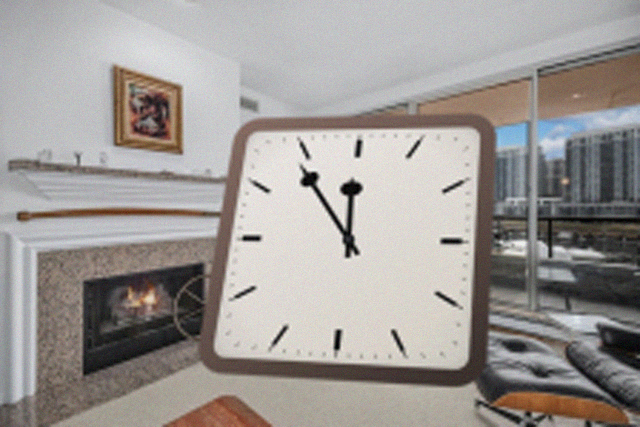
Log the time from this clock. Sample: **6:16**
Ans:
**11:54**
